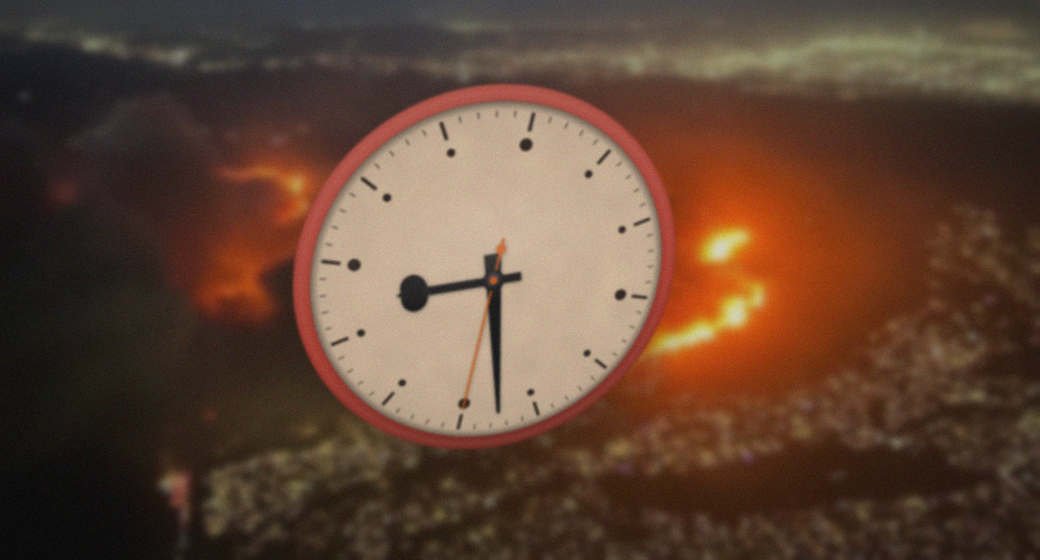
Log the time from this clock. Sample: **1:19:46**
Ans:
**8:27:30**
